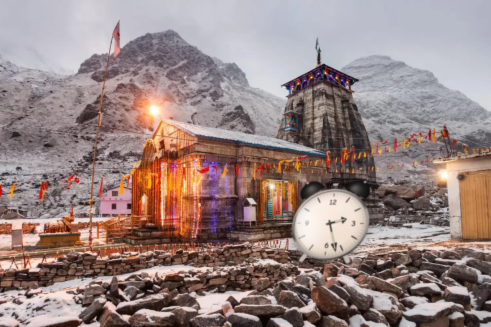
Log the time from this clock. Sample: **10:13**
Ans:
**2:27**
